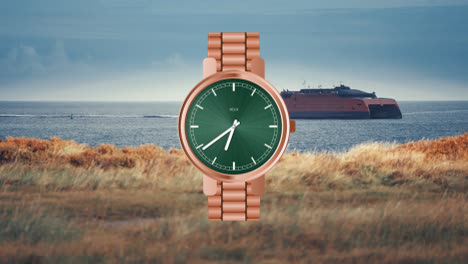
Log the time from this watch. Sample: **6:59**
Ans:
**6:39**
